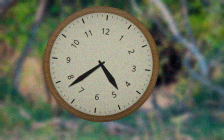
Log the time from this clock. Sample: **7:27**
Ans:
**4:38**
